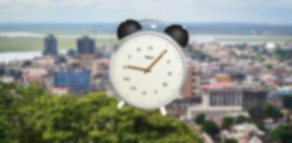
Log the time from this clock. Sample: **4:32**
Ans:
**9:06**
